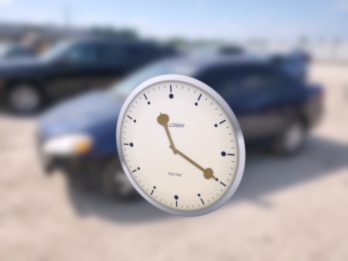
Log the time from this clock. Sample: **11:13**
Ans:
**11:20**
